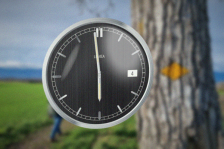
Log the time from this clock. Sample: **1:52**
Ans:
**5:59**
